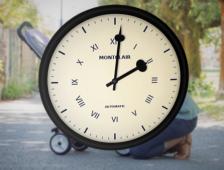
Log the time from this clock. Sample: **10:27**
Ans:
**2:01**
